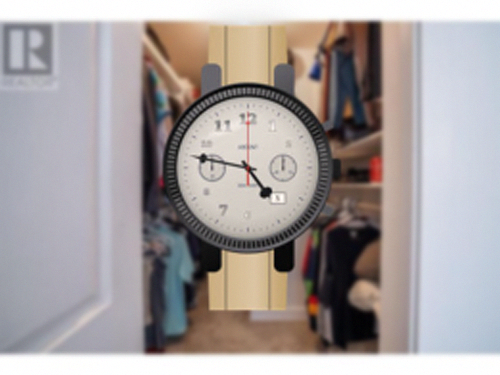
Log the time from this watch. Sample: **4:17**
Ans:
**4:47**
